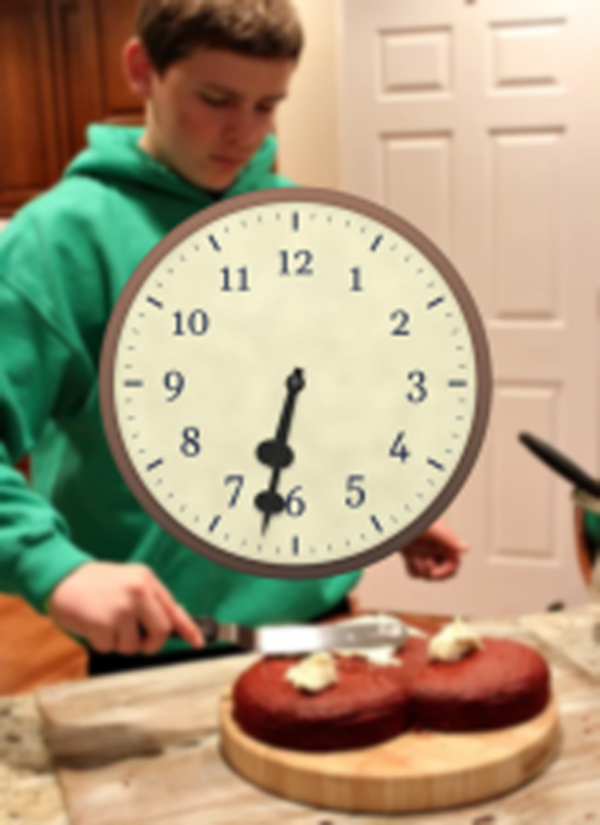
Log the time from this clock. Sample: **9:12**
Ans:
**6:32**
